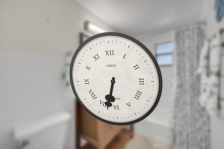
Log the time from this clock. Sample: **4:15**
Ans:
**6:33**
